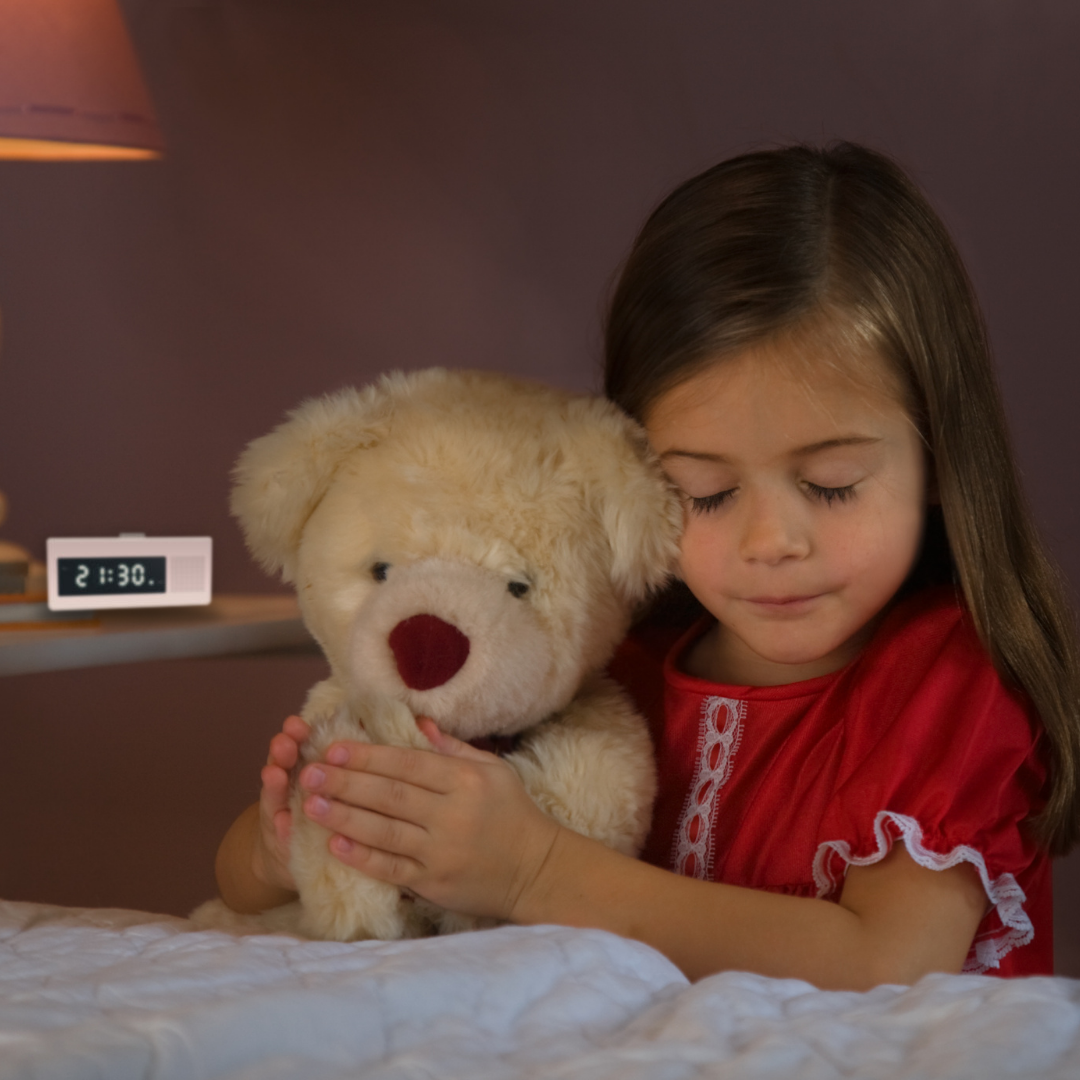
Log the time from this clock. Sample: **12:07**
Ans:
**21:30**
